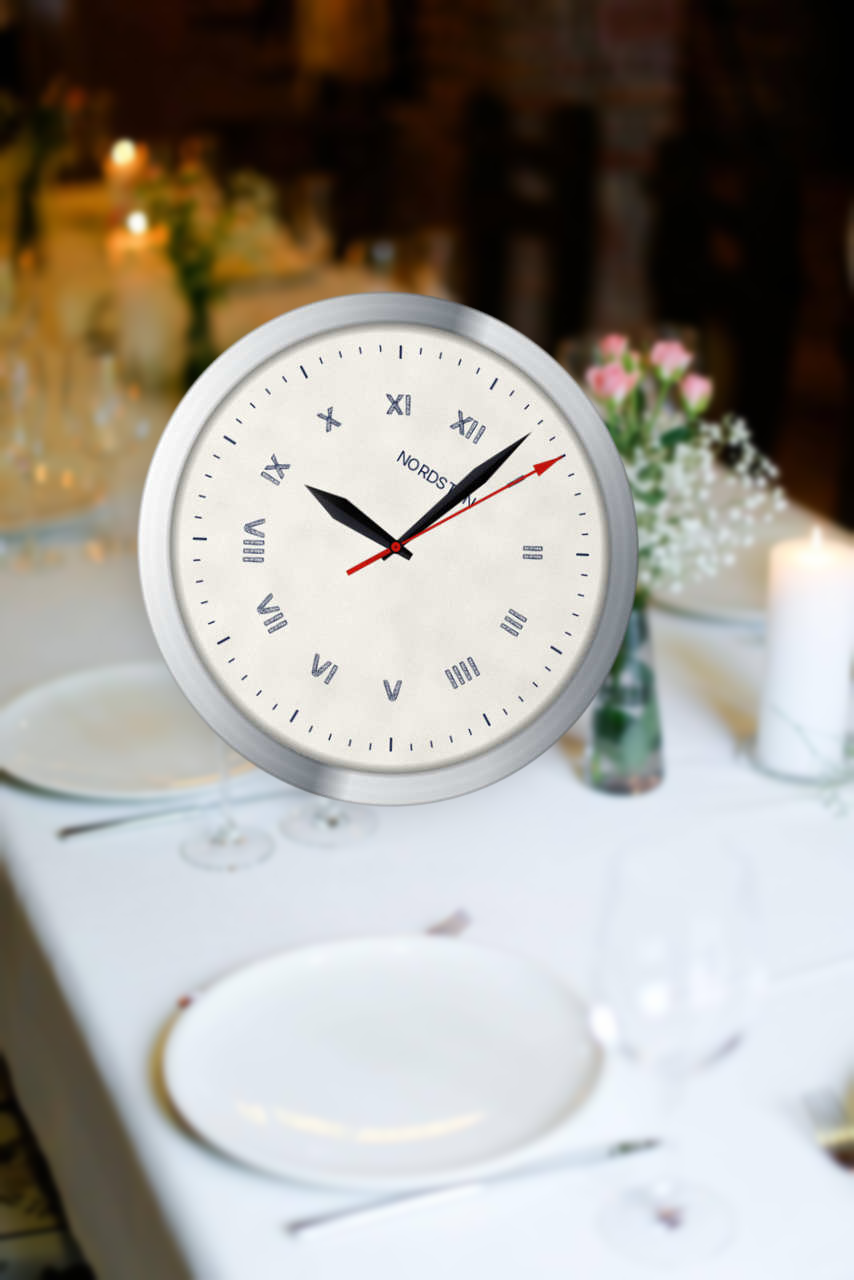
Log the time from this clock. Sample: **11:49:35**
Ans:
**9:03:05**
